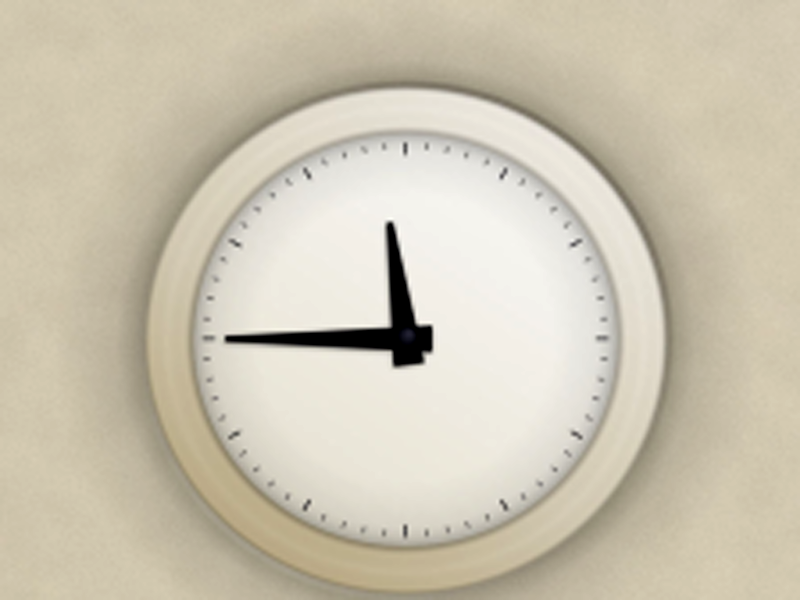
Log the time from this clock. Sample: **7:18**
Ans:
**11:45**
